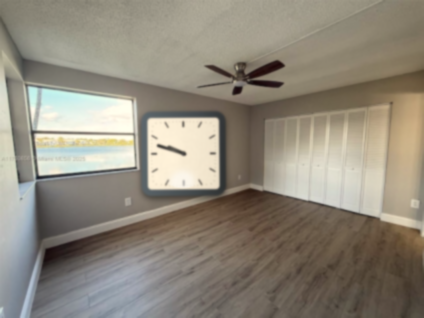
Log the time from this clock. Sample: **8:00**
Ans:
**9:48**
